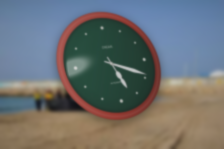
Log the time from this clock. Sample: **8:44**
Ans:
**5:19**
